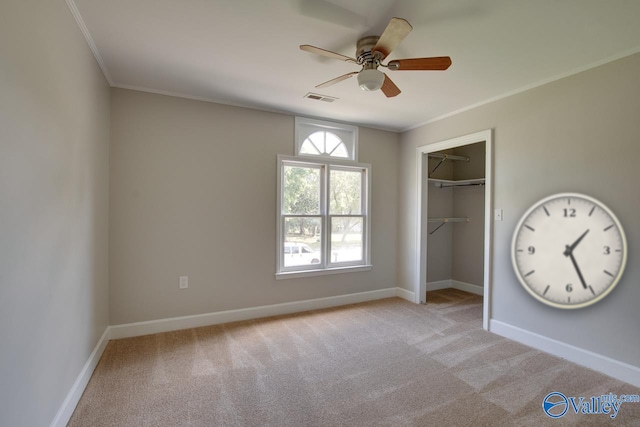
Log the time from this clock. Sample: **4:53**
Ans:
**1:26**
